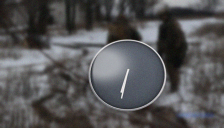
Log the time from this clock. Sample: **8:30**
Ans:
**6:32**
